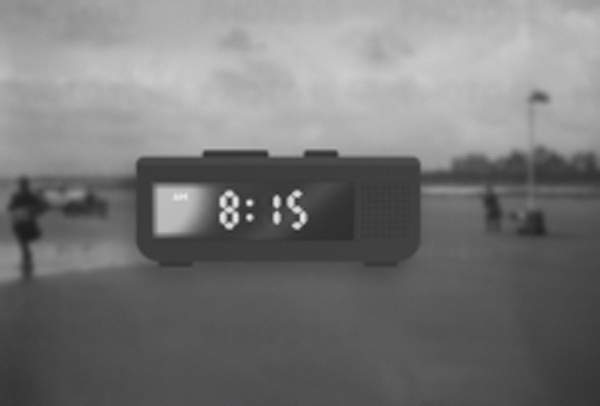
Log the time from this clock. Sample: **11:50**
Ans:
**8:15**
